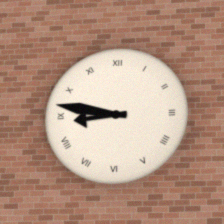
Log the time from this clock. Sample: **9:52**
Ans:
**8:47**
